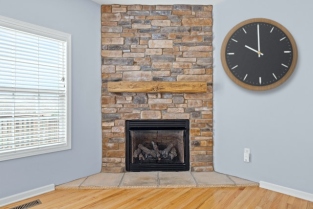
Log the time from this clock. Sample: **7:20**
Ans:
**10:00**
